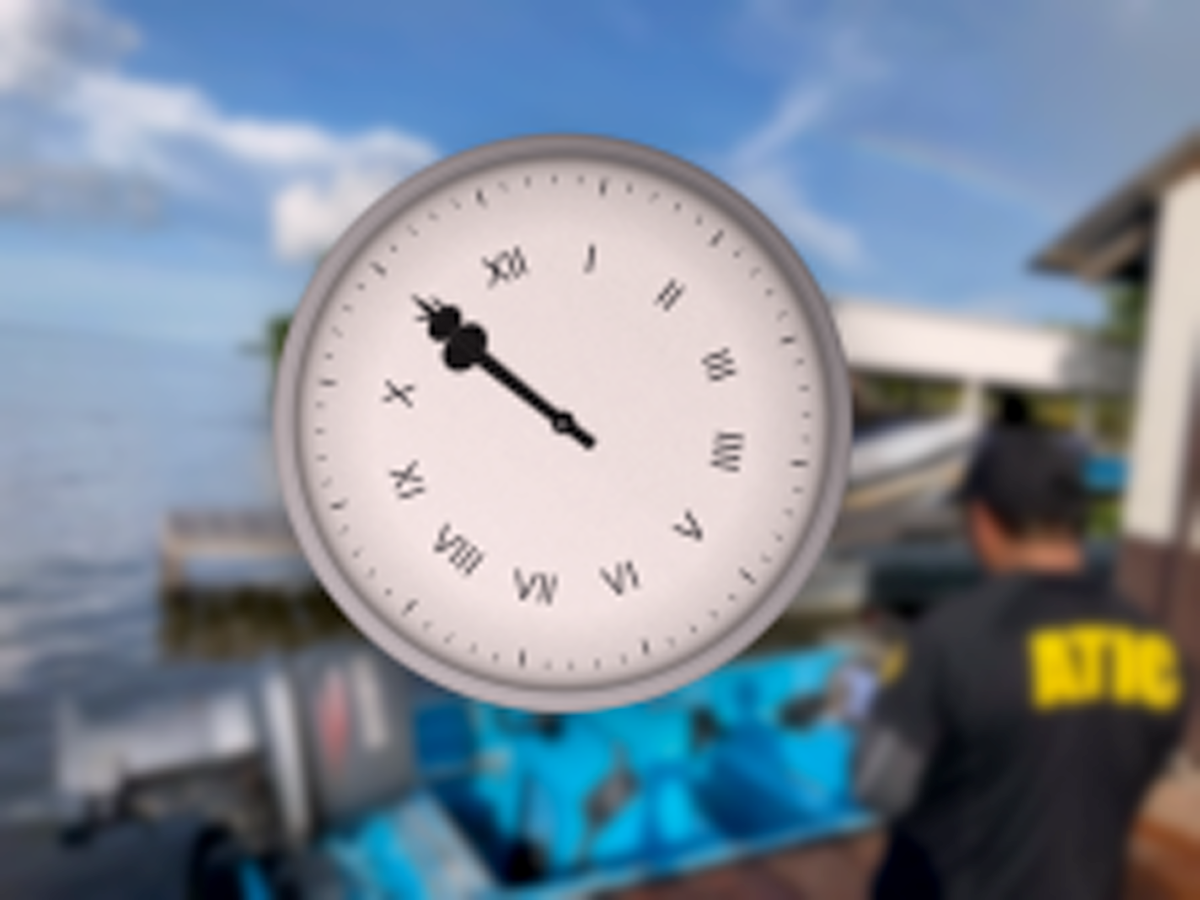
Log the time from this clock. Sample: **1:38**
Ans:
**10:55**
